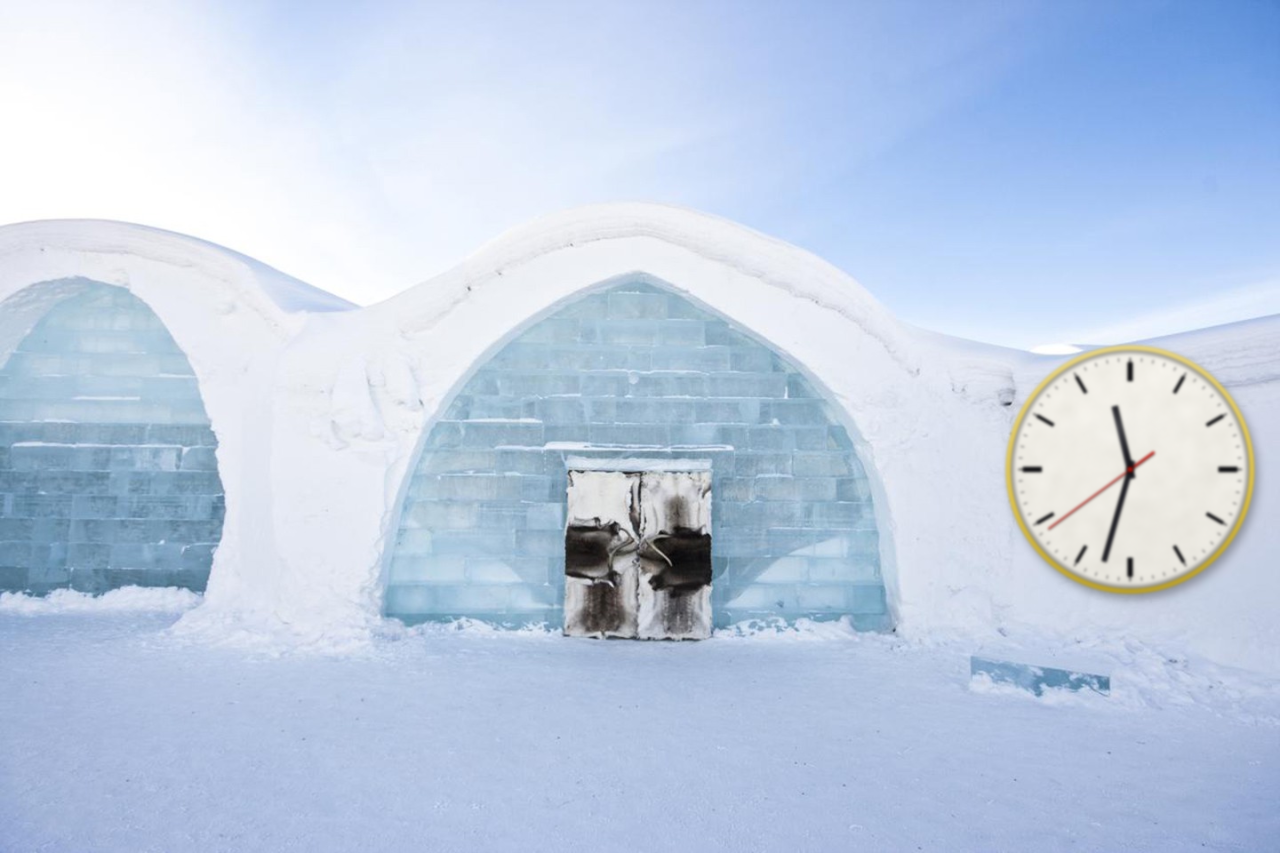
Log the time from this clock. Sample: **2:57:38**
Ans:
**11:32:39**
